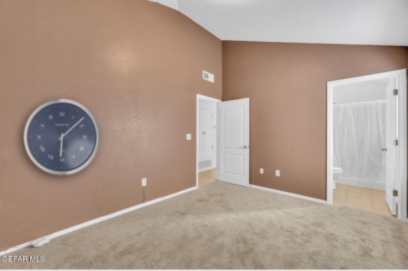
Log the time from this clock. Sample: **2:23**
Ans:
**6:08**
